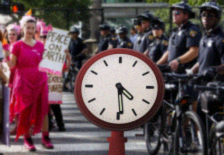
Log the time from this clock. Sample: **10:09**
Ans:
**4:29**
